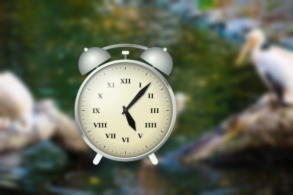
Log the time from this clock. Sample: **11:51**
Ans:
**5:07**
